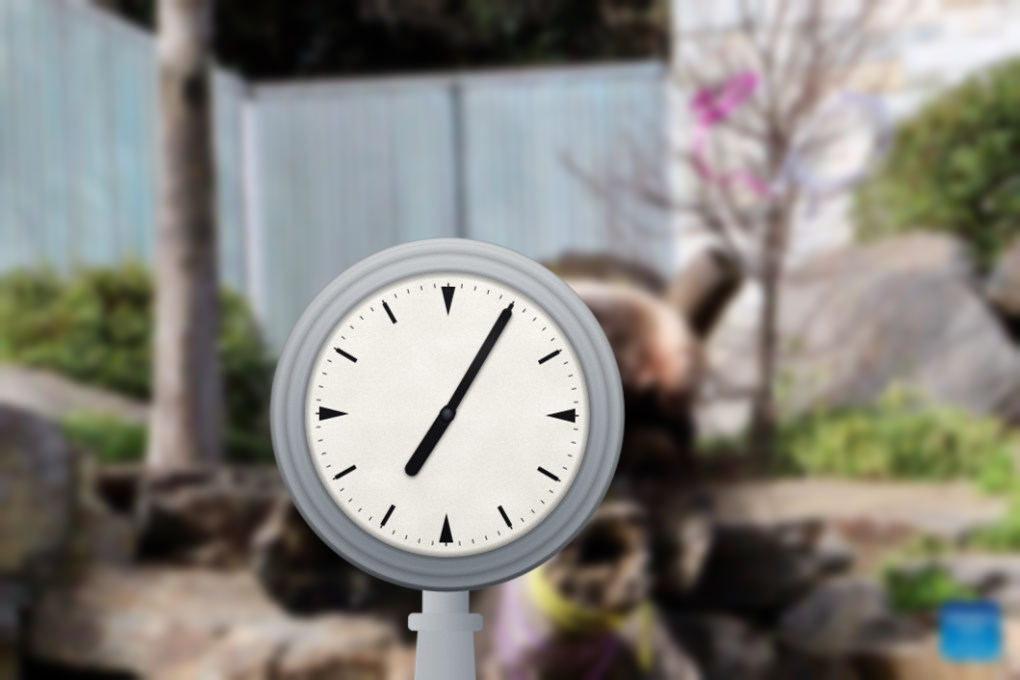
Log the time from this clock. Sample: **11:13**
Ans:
**7:05**
